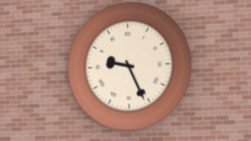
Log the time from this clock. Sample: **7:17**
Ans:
**9:26**
